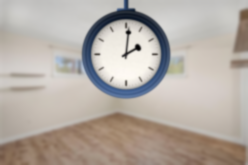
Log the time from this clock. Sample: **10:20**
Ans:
**2:01**
